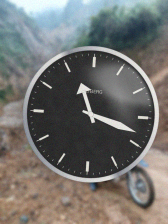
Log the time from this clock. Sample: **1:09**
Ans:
**11:18**
